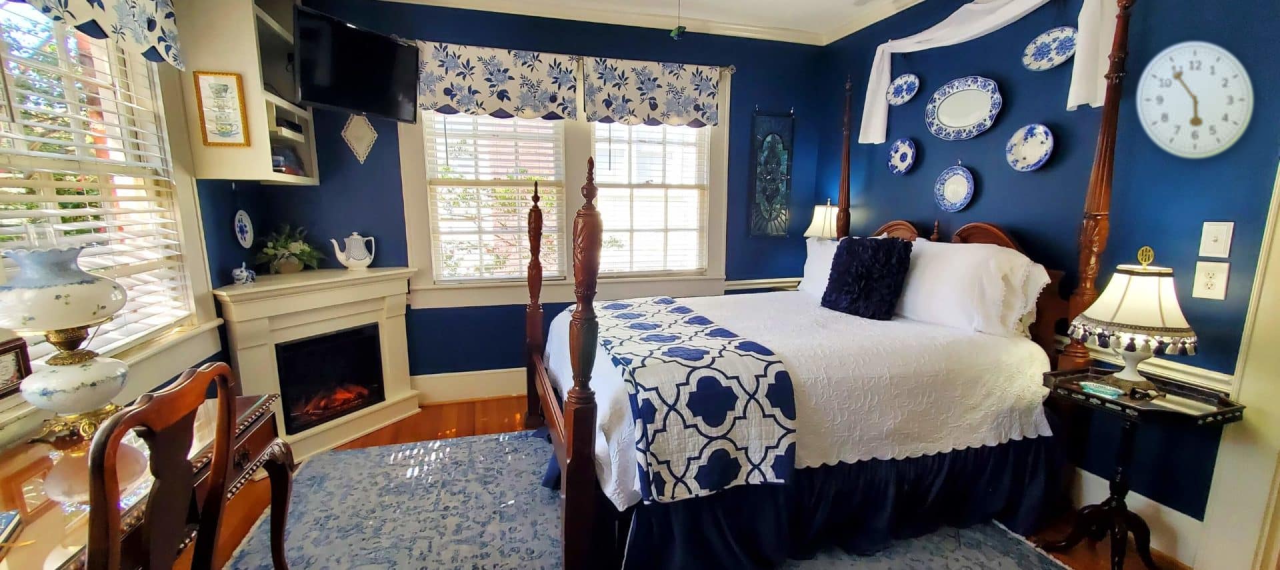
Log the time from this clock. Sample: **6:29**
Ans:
**5:54**
